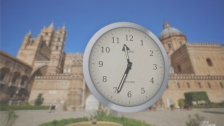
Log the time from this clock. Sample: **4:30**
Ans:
**11:34**
